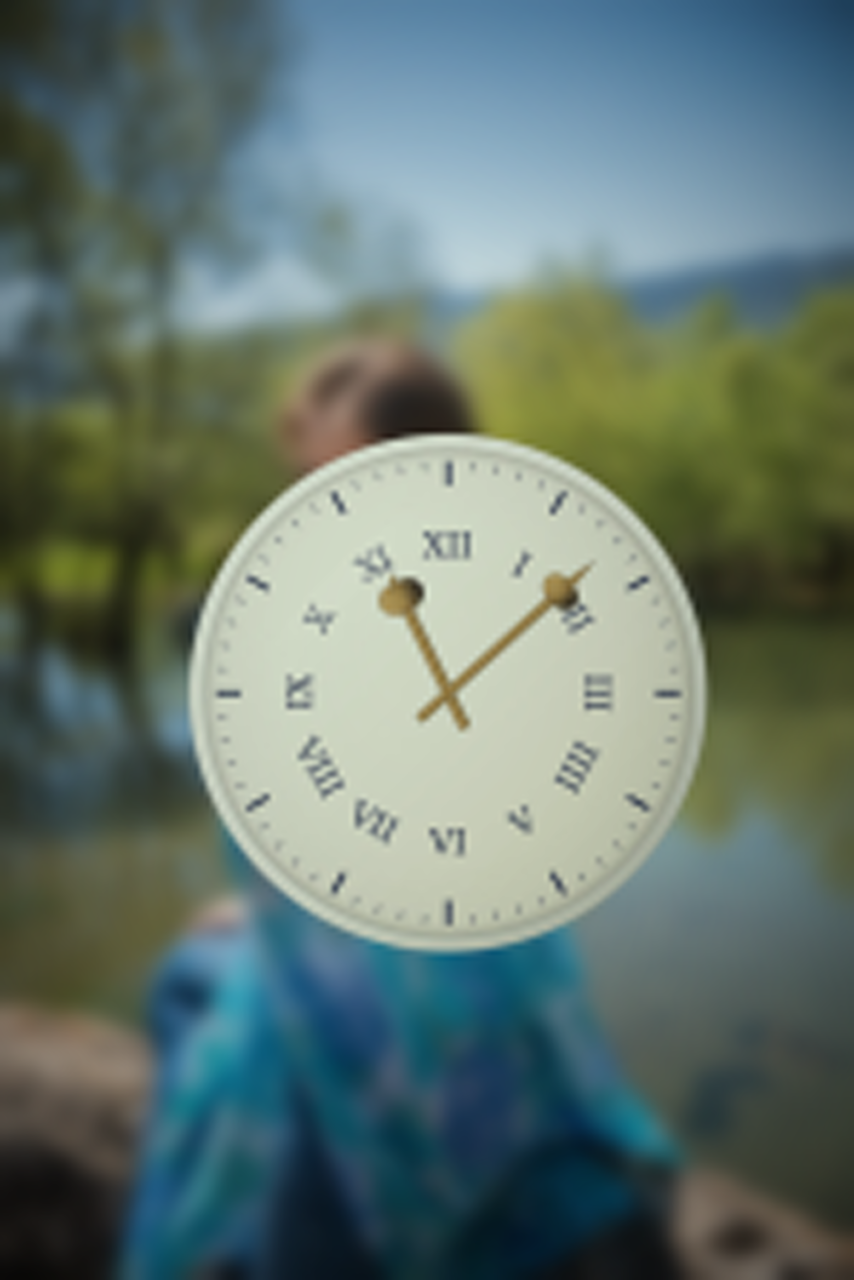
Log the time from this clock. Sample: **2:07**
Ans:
**11:08**
